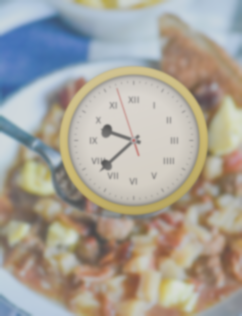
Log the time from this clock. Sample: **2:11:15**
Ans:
**9:37:57**
